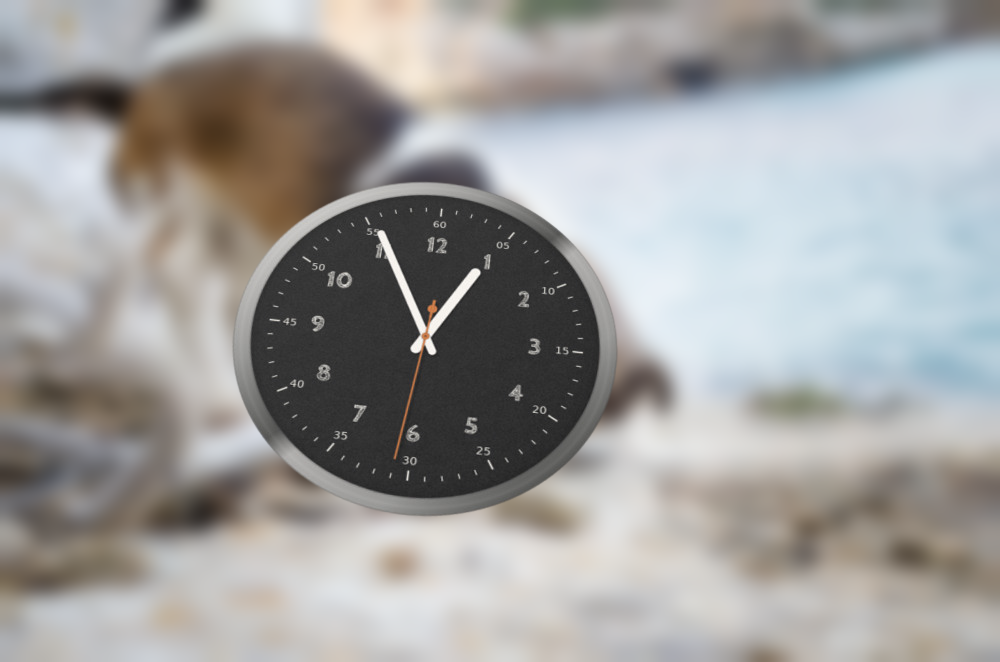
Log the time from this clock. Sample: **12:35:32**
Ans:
**12:55:31**
